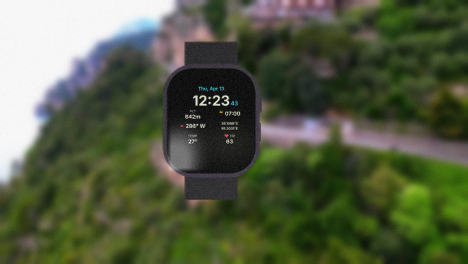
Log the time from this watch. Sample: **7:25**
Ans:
**12:23**
